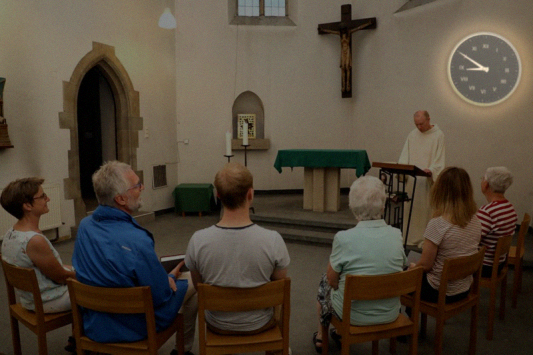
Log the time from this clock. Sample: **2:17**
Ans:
**8:50**
